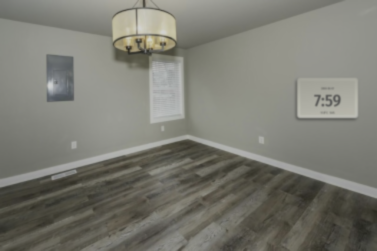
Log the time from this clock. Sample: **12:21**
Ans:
**7:59**
